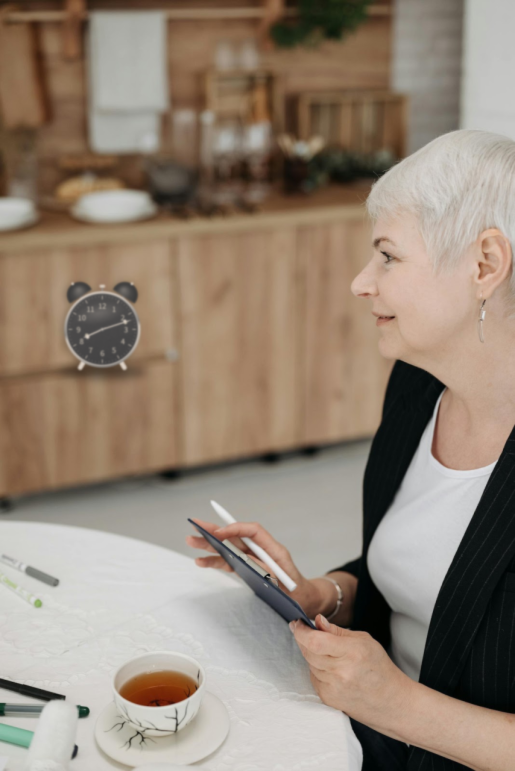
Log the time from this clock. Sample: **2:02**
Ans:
**8:12**
